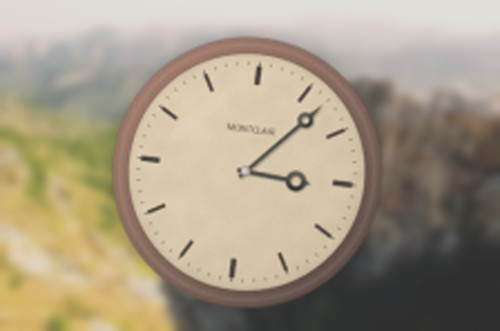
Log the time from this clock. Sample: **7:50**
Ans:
**3:07**
